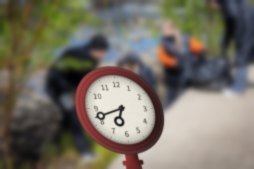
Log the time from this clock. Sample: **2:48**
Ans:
**6:42**
